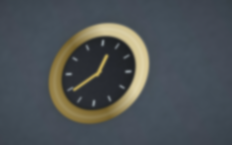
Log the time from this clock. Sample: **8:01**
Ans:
**12:39**
